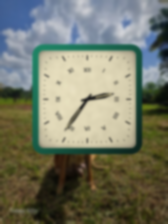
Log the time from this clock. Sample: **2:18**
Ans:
**2:36**
